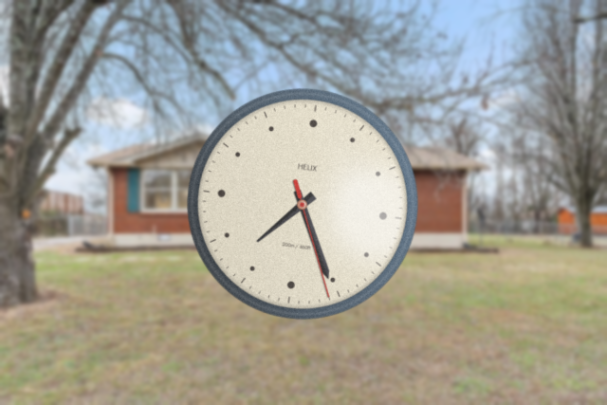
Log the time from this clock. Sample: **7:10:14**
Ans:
**7:25:26**
